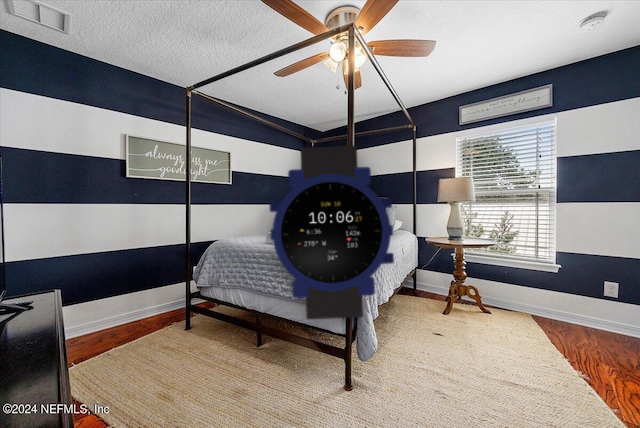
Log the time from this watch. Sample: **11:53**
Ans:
**10:06**
